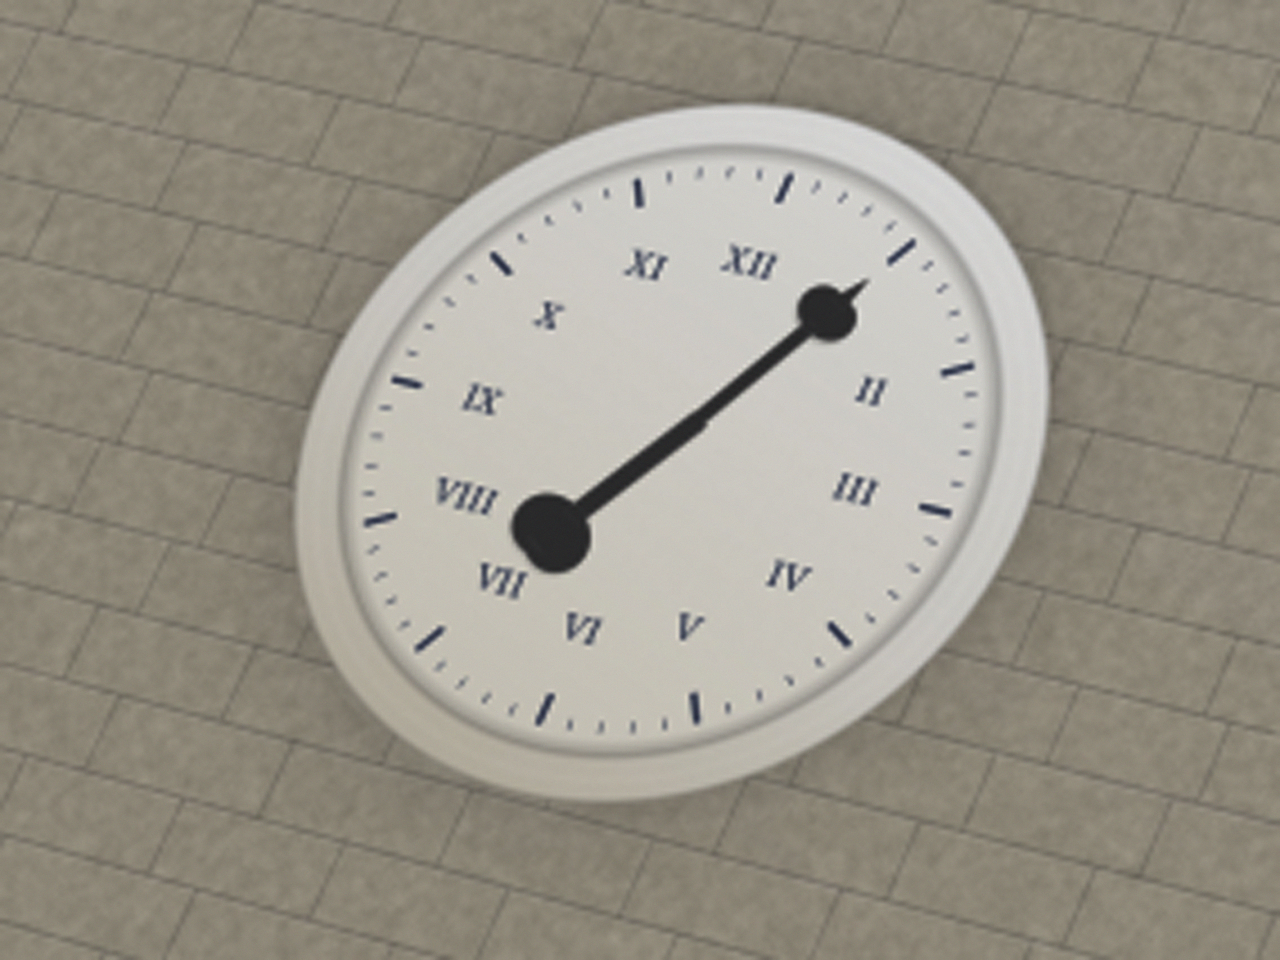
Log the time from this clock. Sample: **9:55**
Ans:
**7:05**
